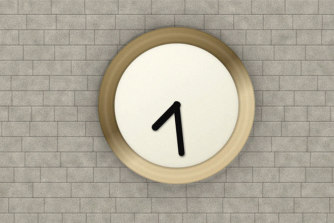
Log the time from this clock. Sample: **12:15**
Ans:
**7:29**
